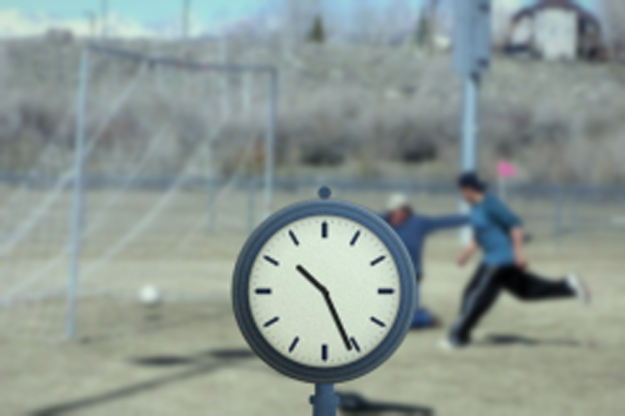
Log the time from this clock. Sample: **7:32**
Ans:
**10:26**
